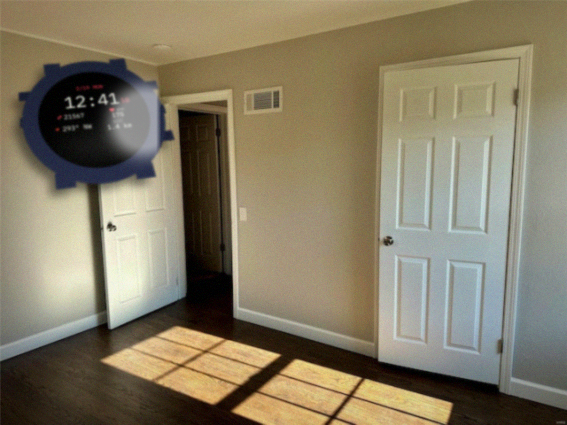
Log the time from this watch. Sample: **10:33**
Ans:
**12:41**
